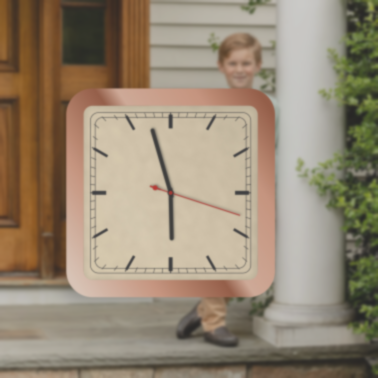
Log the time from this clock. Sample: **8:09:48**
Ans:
**5:57:18**
